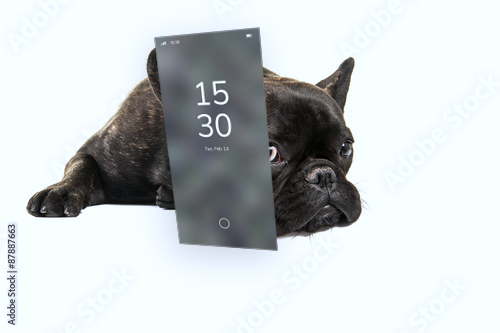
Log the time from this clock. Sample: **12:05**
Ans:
**15:30**
